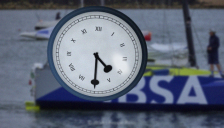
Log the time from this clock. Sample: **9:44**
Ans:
**4:30**
